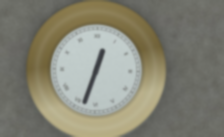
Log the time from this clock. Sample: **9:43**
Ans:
**12:33**
